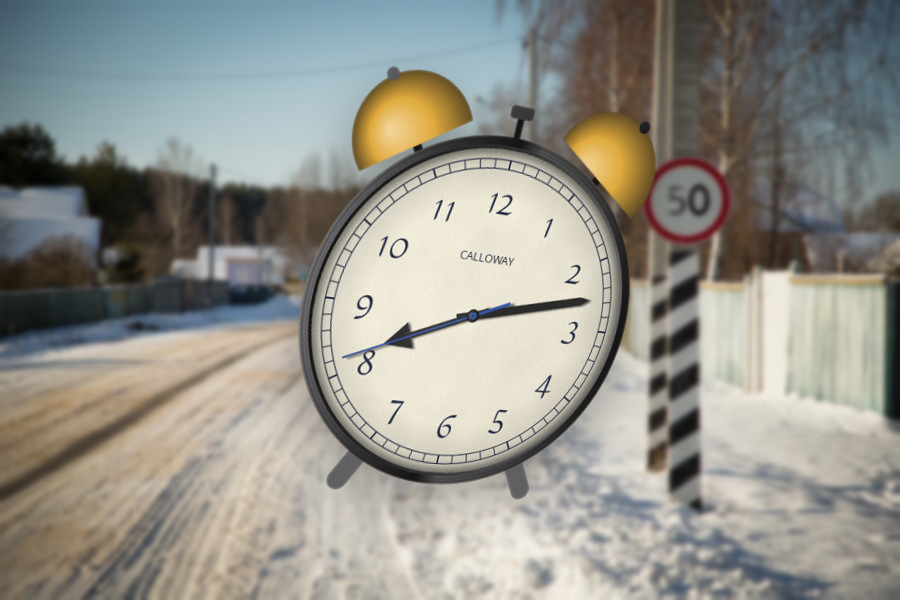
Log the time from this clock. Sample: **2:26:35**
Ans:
**8:12:41**
